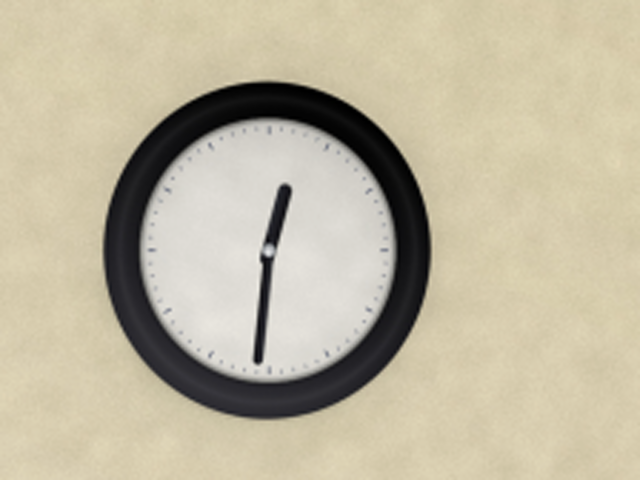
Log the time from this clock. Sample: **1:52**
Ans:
**12:31**
